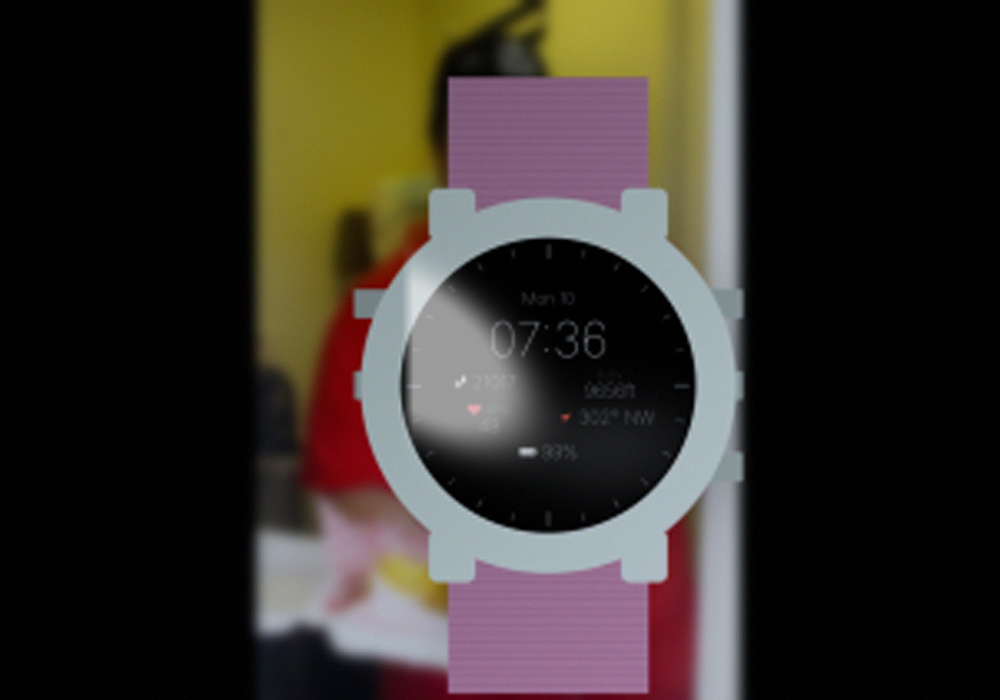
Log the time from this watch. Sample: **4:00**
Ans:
**7:36**
